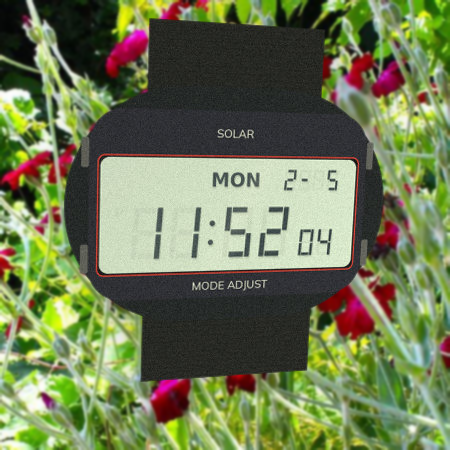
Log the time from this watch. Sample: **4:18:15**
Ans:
**11:52:04**
